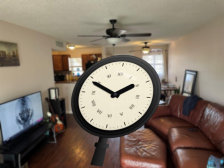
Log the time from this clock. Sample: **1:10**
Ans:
**1:49**
